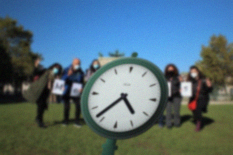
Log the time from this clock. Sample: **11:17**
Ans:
**4:37**
